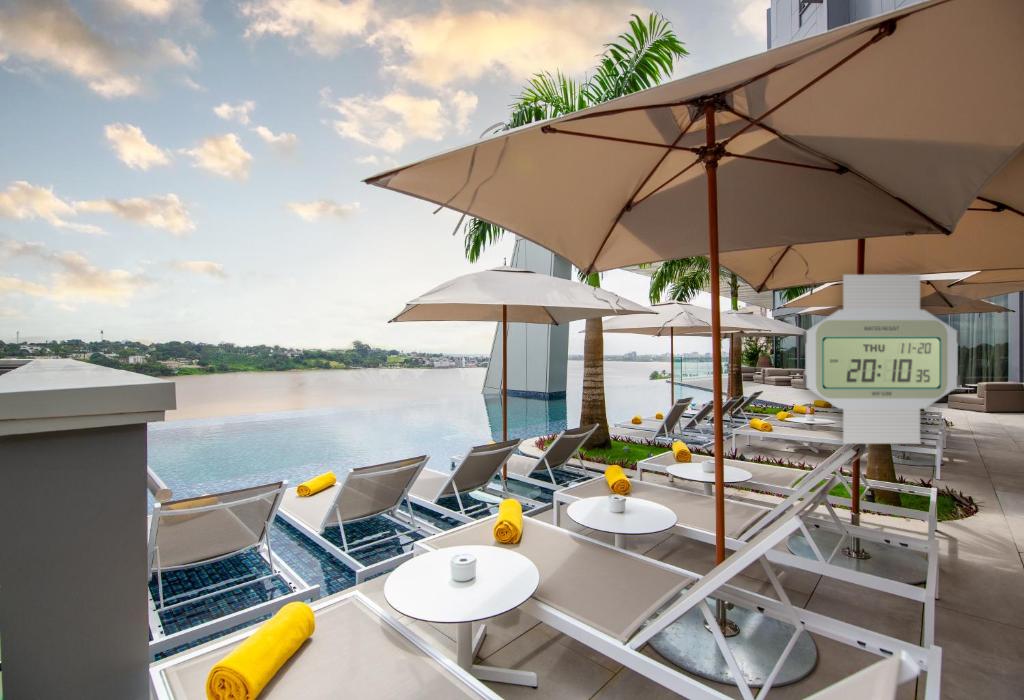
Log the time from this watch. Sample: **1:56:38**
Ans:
**20:10:35**
